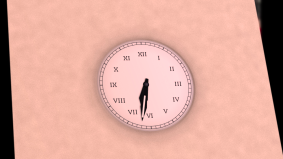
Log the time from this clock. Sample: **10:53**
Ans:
**6:32**
